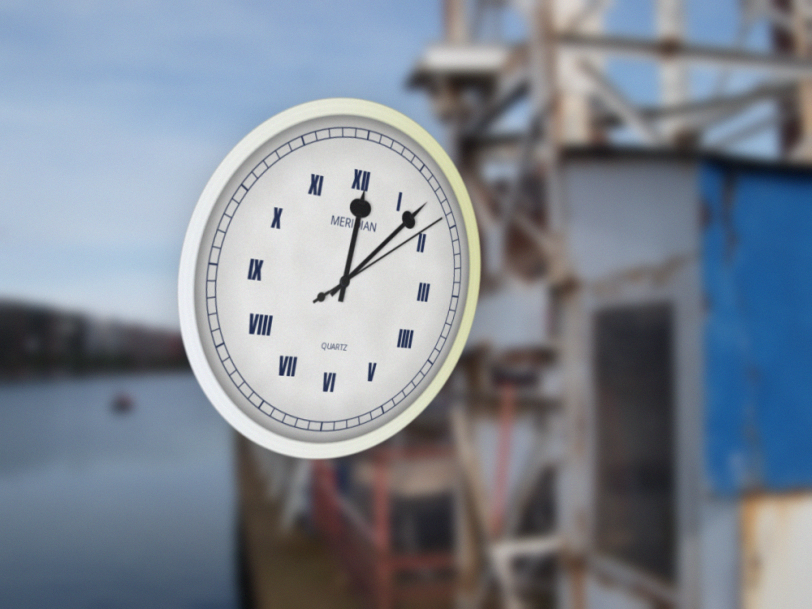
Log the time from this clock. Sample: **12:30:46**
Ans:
**12:07:09**
